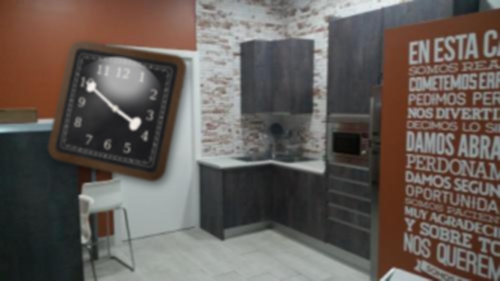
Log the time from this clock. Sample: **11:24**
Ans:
**3:50**
